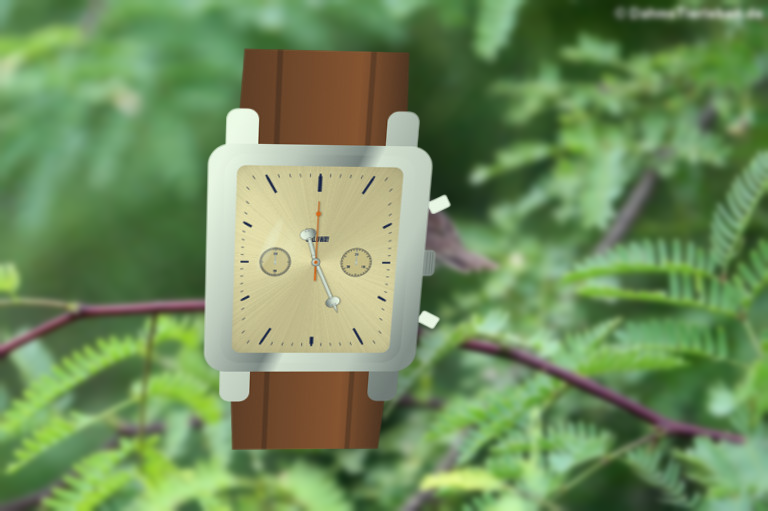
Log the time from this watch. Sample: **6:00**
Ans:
**11:26**
